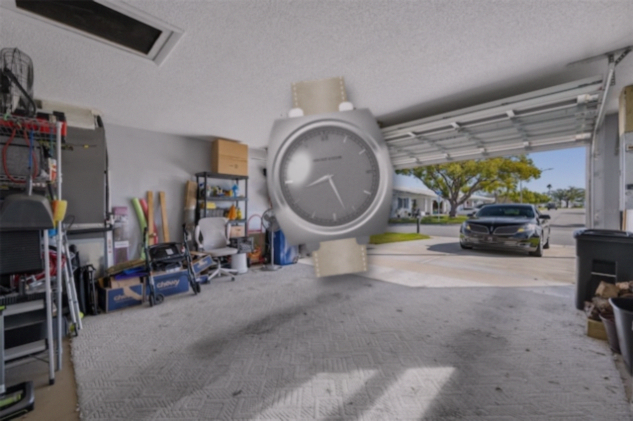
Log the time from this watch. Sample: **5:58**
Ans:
**8:27**
